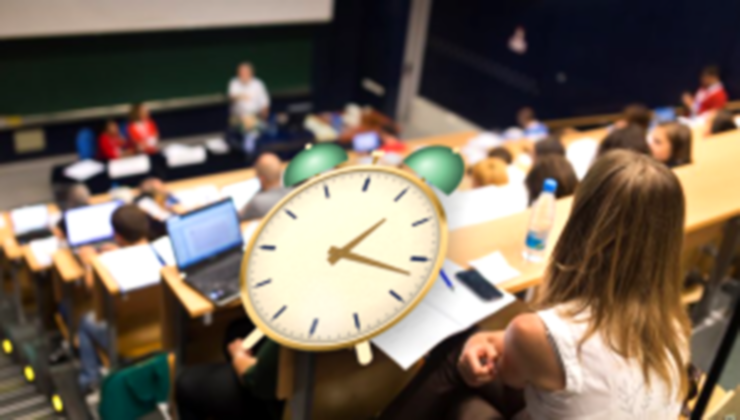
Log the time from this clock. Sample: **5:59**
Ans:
**1:17**
